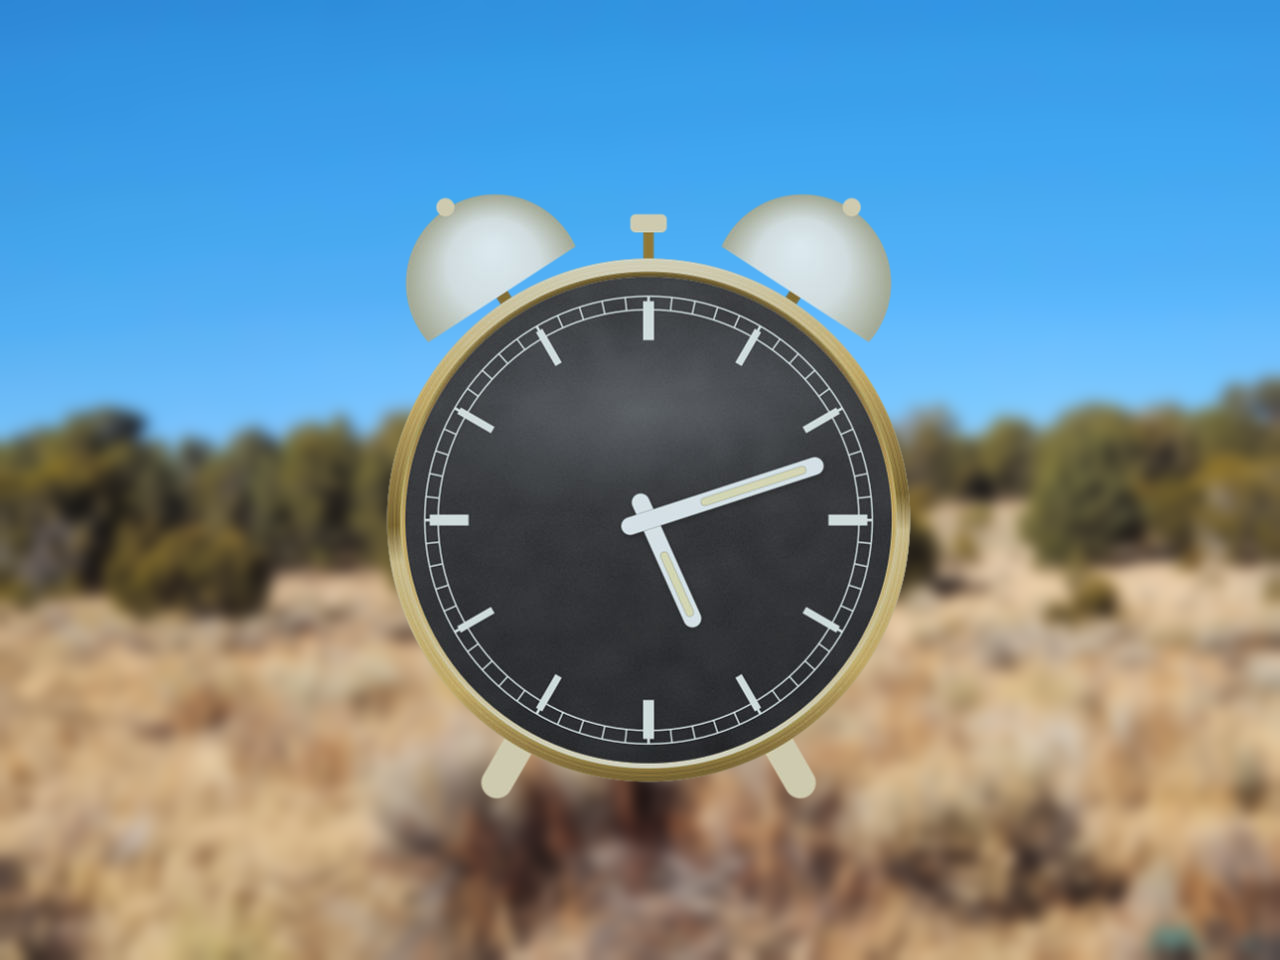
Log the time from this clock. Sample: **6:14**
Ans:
**5:12**
